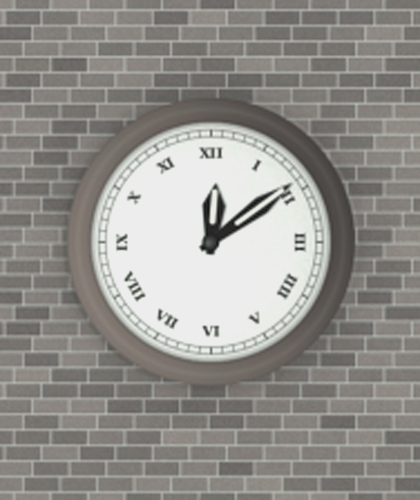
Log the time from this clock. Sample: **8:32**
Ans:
**12:09**
